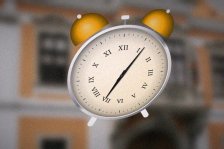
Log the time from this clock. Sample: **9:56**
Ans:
**7:06**
